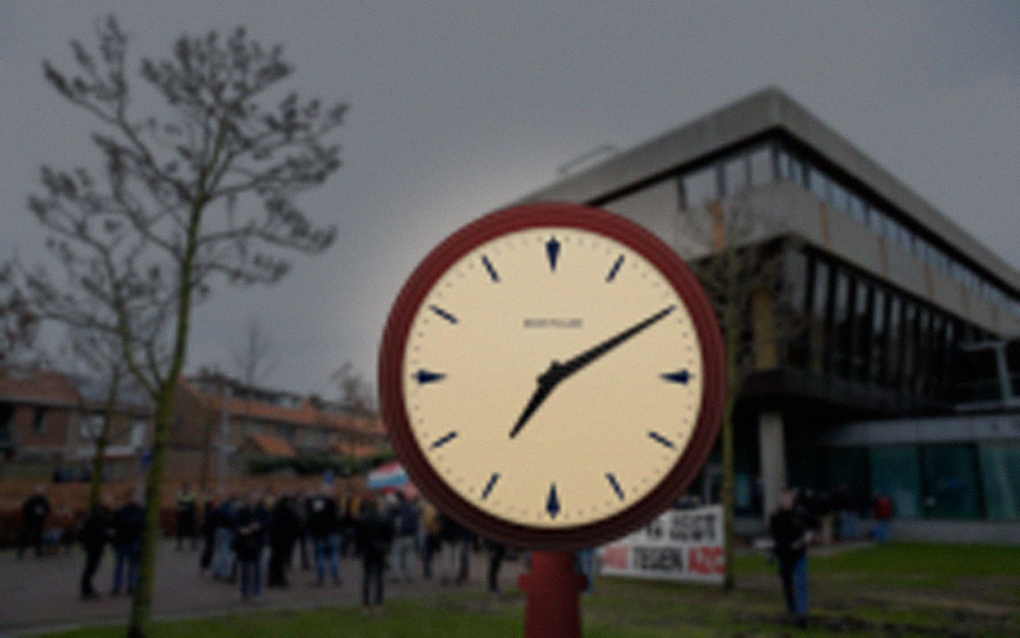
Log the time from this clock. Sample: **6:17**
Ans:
**7:10**
